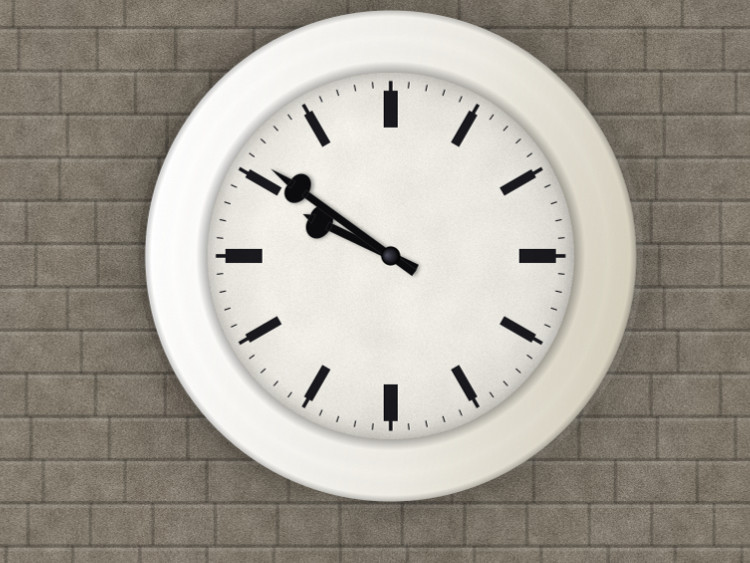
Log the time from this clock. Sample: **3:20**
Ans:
**9:51**
